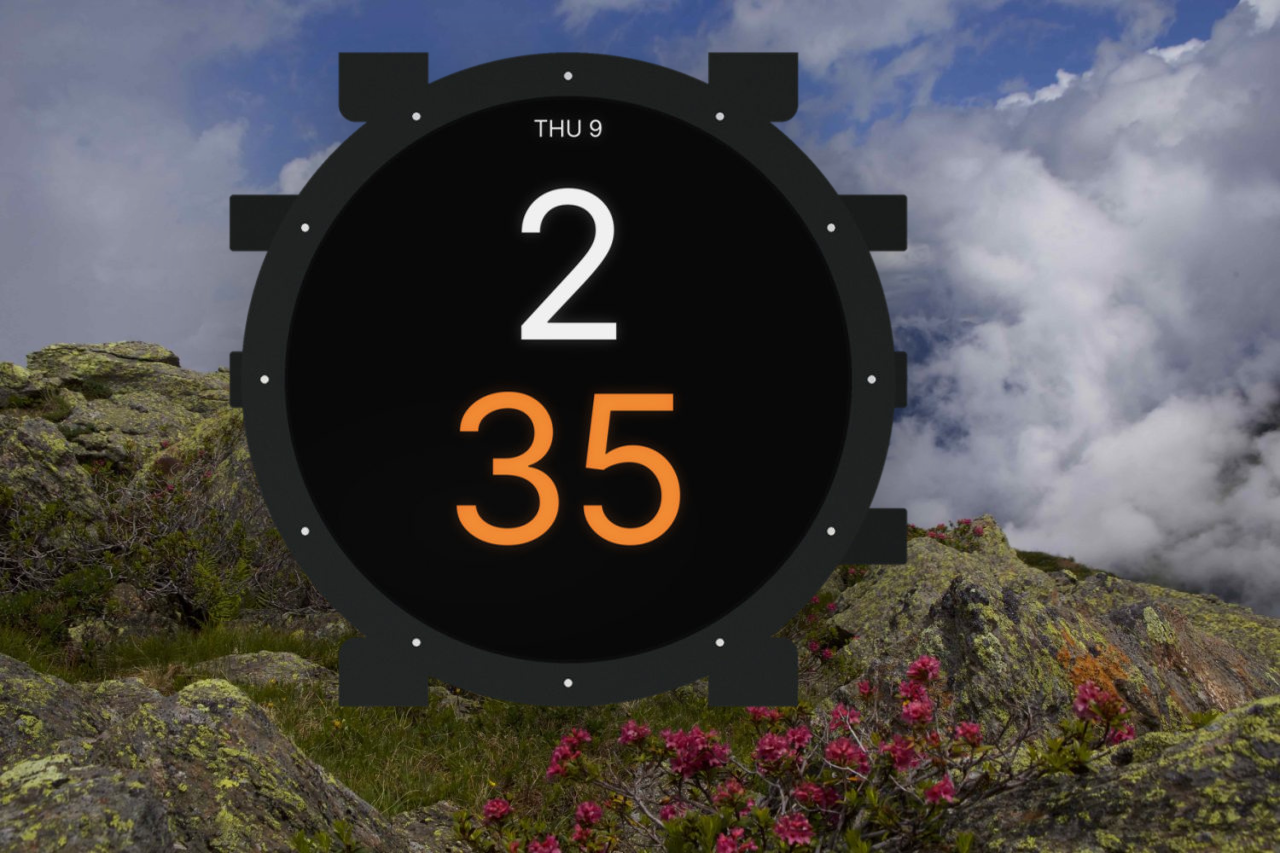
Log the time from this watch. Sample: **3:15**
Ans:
**2:35**
